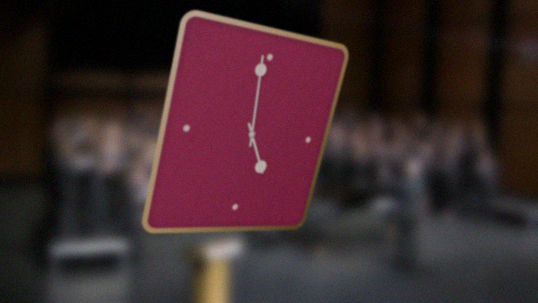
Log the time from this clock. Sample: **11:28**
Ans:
**4:59**
